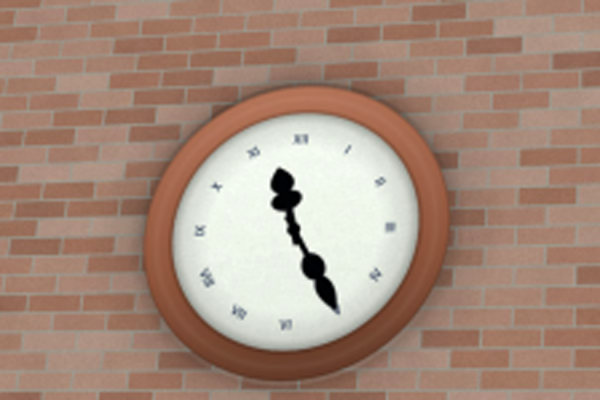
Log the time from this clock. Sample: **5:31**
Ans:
**11:25**
